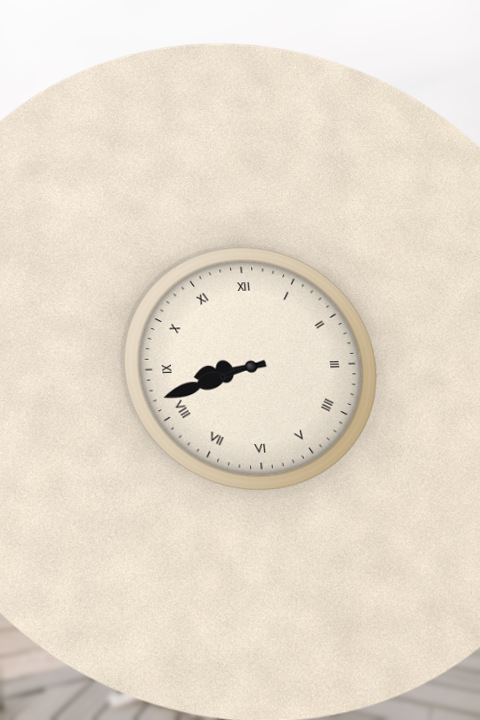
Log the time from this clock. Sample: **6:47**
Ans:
**8:42**
